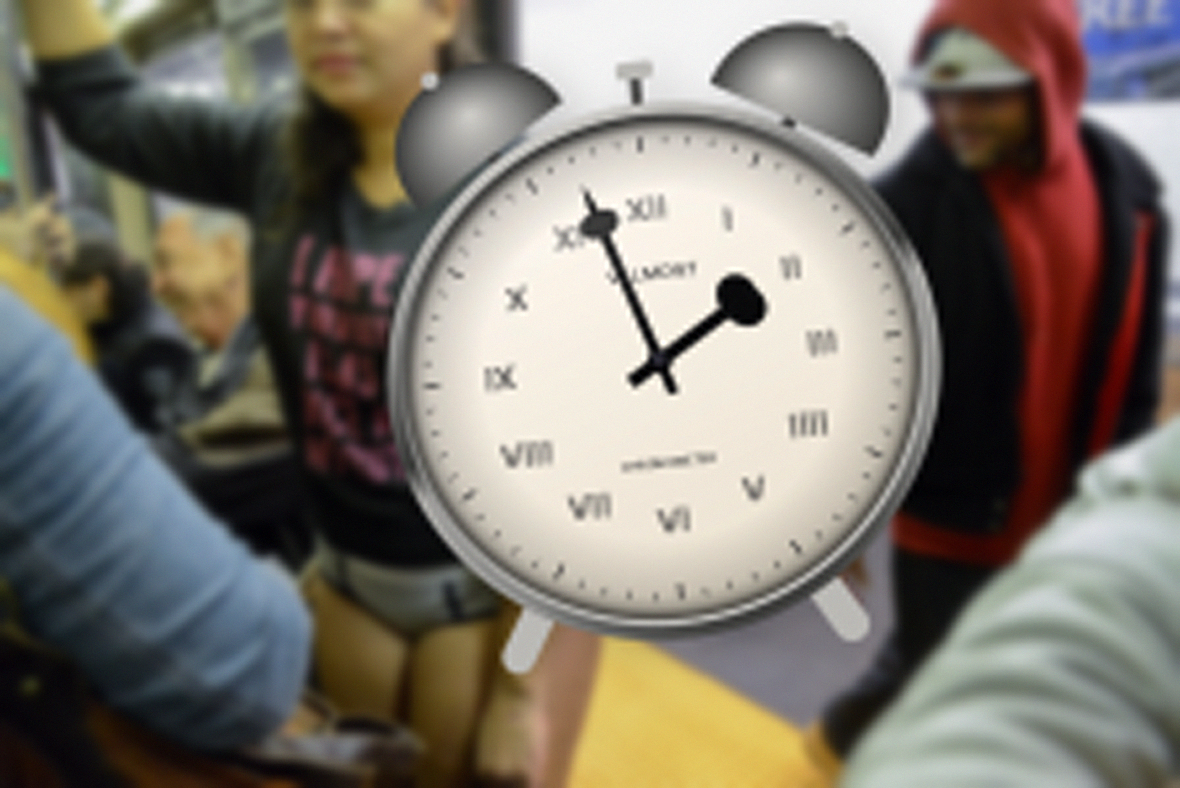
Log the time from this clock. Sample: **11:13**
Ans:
**1:57**
